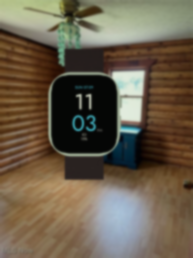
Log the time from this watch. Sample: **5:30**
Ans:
**11:03**
